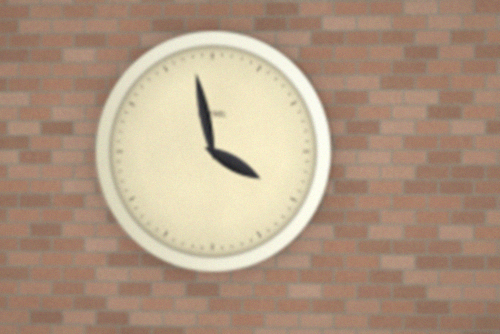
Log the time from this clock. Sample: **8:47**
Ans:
**3:58**
